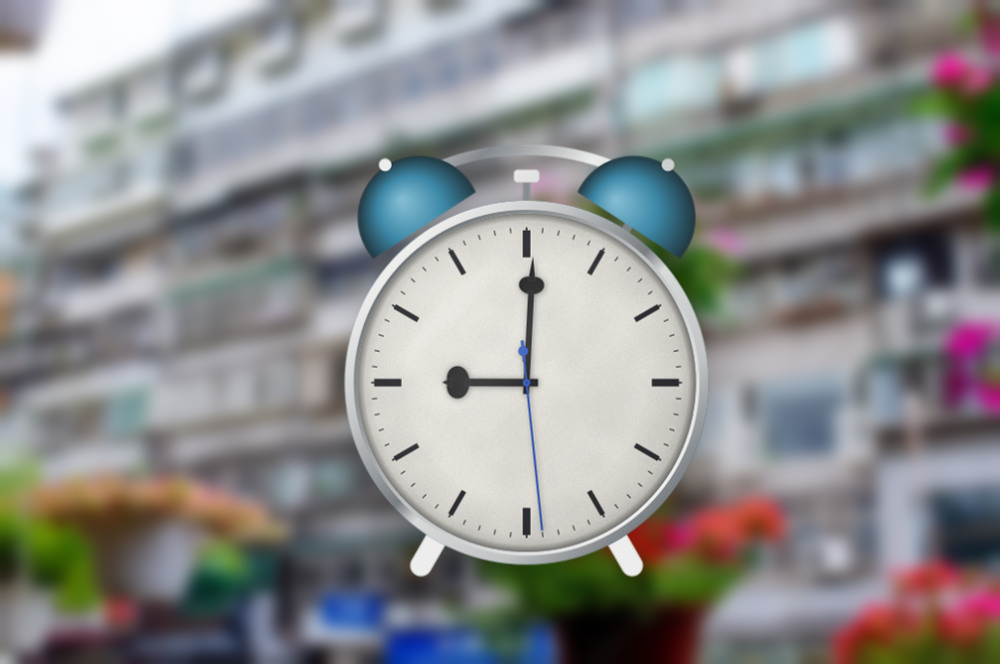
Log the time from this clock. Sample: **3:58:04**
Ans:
**9:00:29**
